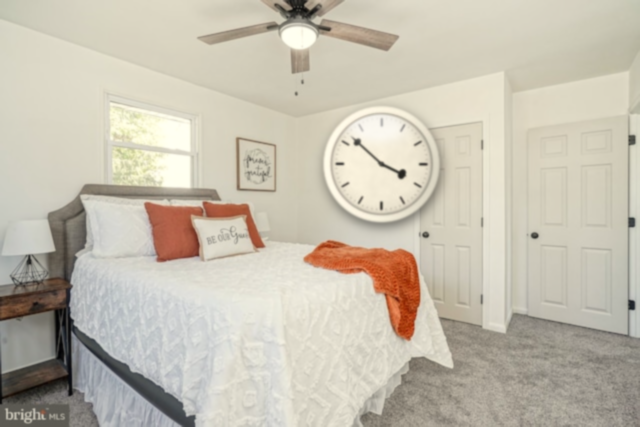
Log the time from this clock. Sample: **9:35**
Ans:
**3:52**
